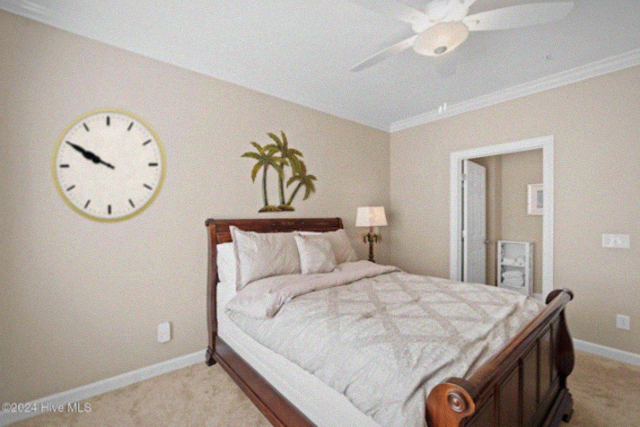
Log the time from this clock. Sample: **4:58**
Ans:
**9:50**
